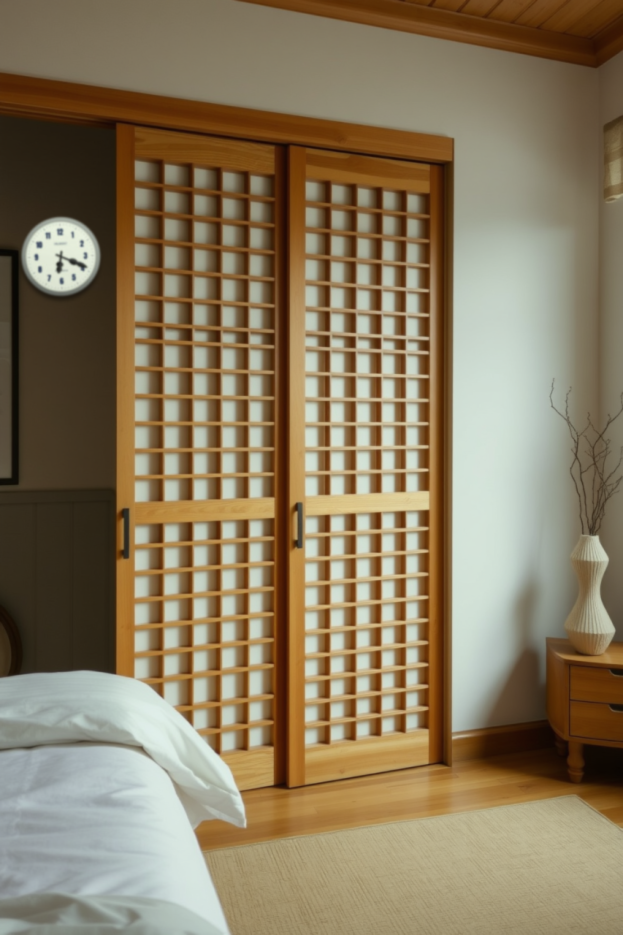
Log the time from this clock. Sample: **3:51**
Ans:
**6:19**
